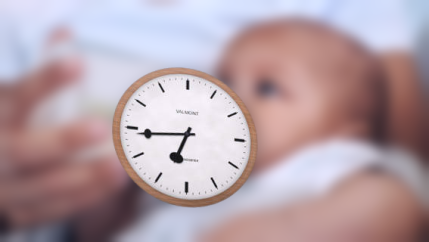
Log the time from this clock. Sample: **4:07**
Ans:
**6:44**
